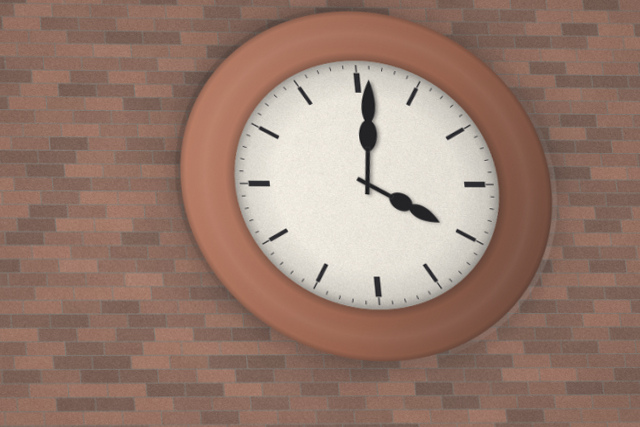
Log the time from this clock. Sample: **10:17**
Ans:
**4:01**
